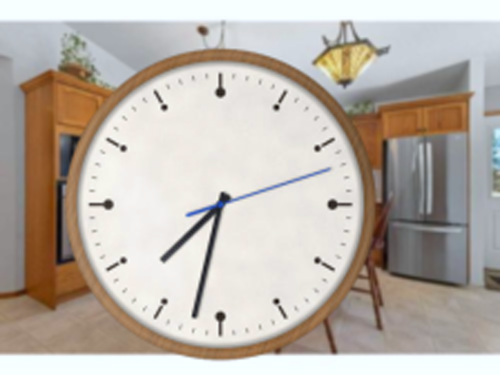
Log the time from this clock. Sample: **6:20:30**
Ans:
**7:32:12**
